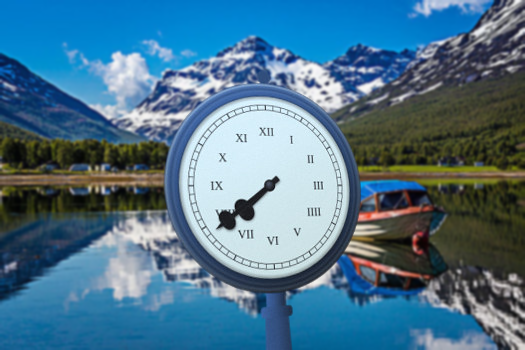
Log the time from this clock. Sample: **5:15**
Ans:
**7:39**
